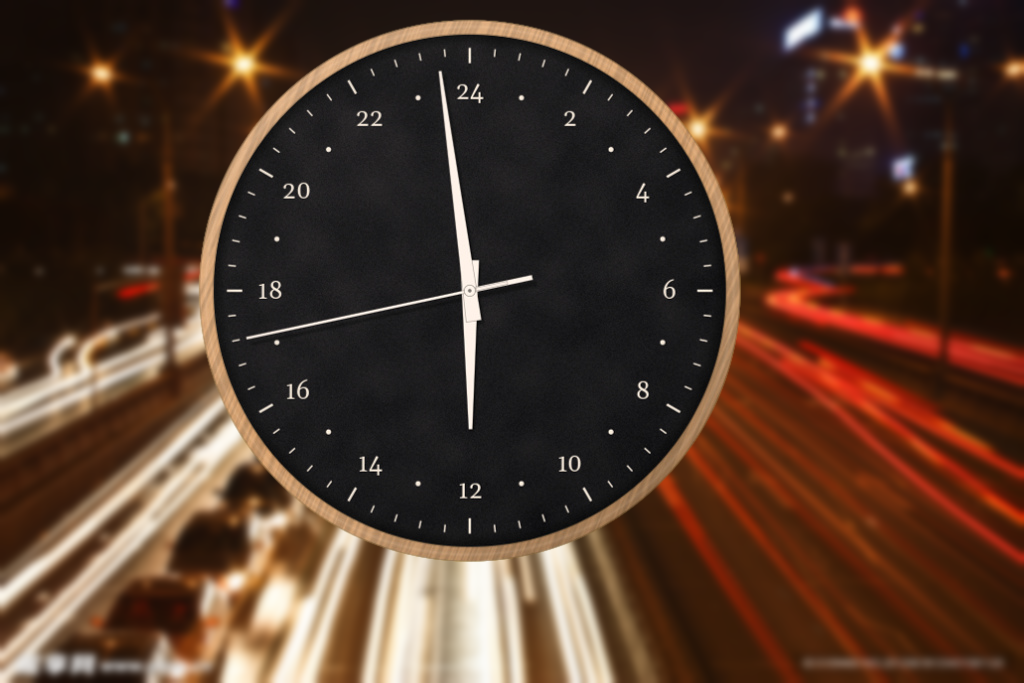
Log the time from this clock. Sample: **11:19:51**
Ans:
**11:58:43**
